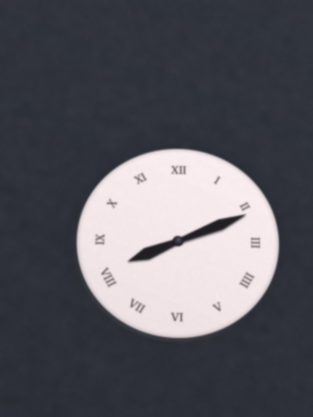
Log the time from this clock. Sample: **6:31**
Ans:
**8:11**
